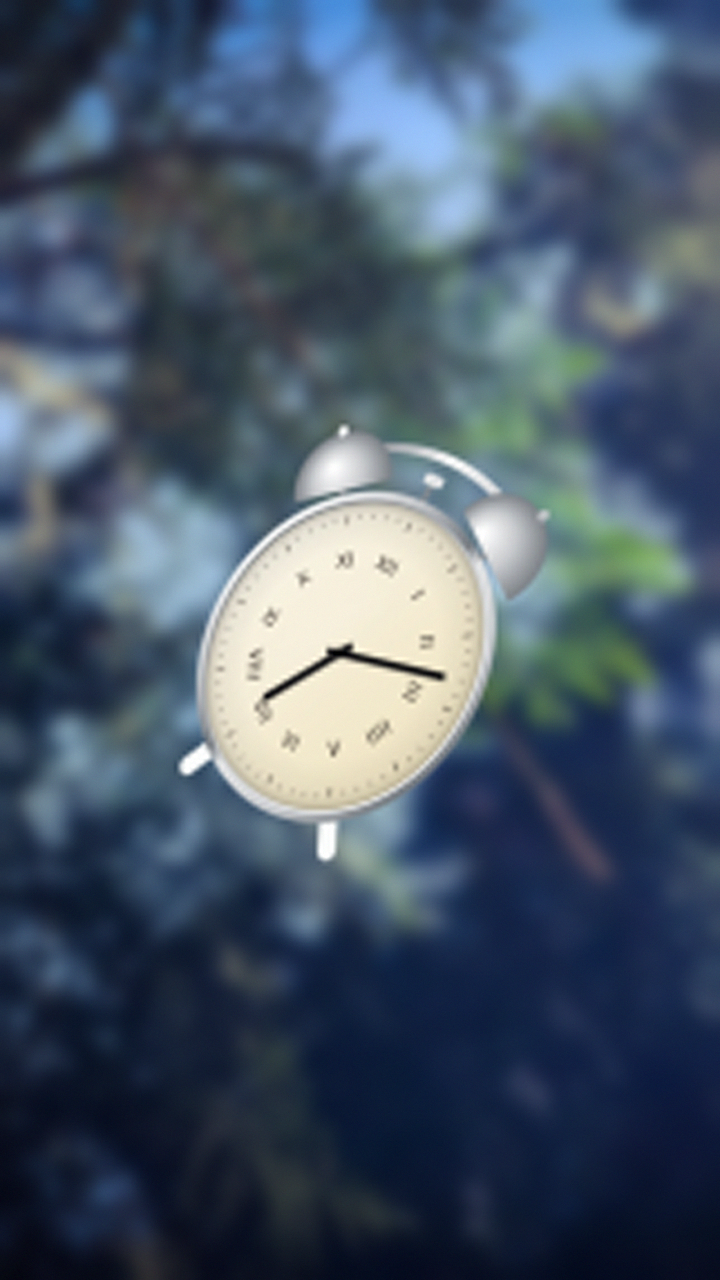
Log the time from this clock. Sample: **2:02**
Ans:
**7:13**
